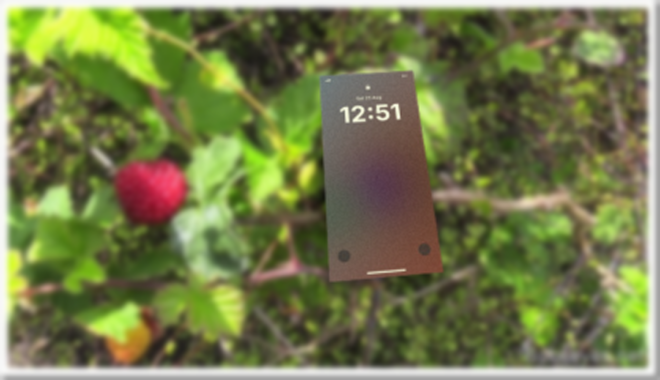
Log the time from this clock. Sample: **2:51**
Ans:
**12:51**
